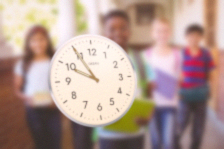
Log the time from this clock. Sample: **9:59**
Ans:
**9:55**
